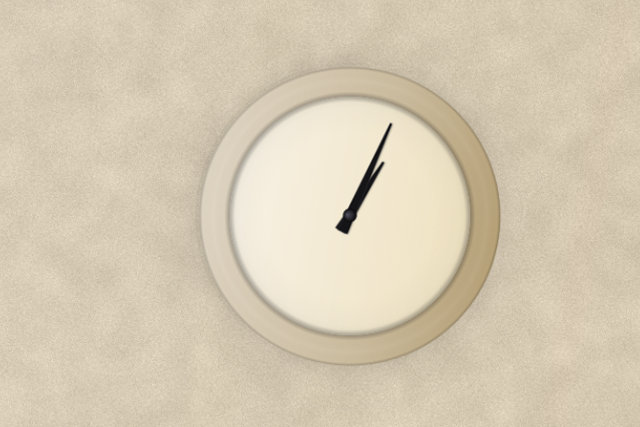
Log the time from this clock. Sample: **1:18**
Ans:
**1:04**
